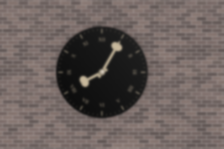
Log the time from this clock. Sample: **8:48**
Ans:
**8:05**
